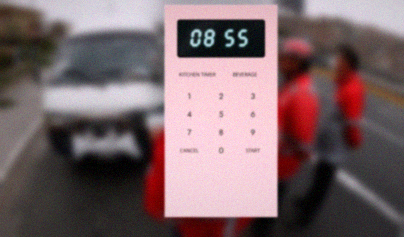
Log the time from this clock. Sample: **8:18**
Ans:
**8:55**
